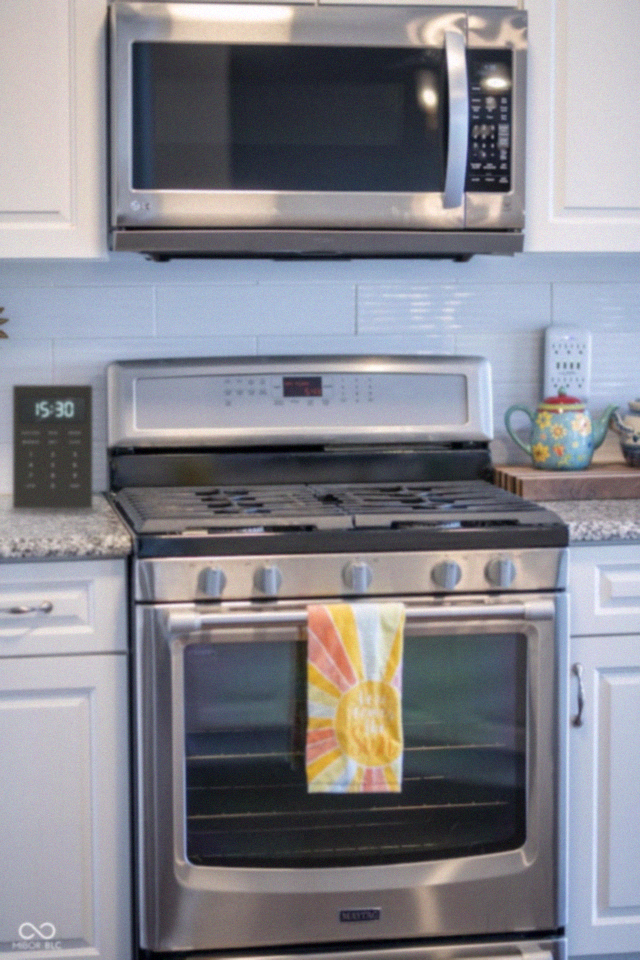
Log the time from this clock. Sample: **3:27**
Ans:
**15:30**
